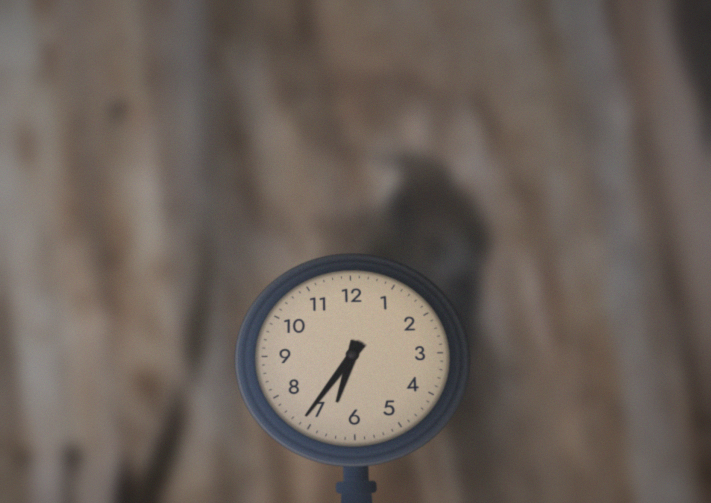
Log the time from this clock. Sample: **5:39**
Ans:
**6:36**
